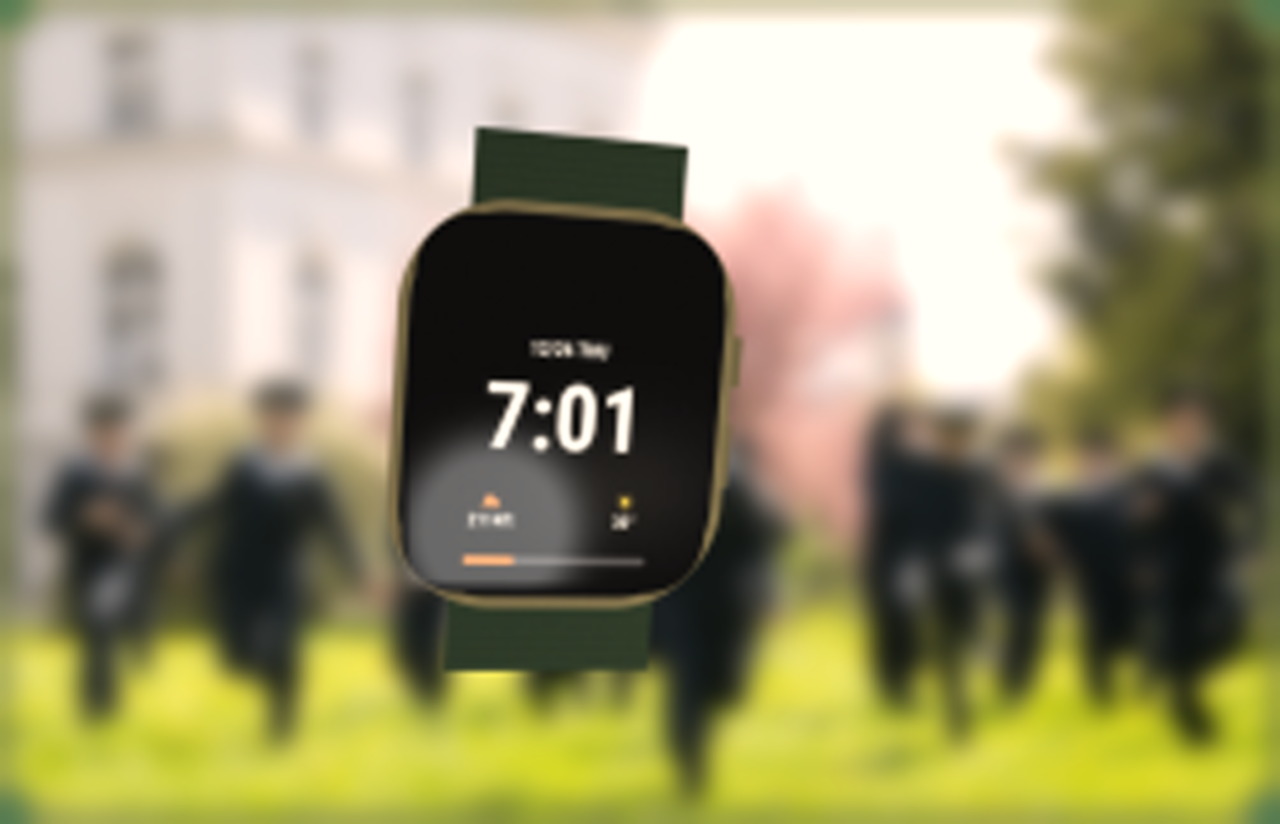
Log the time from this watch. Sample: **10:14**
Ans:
**7:01**
